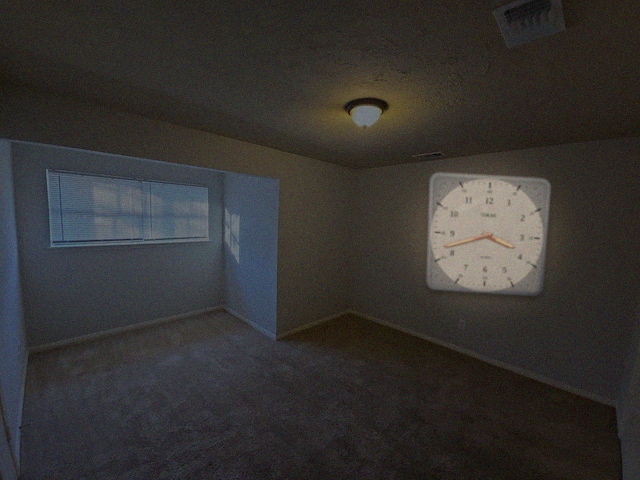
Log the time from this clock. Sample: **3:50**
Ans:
**3:42**
